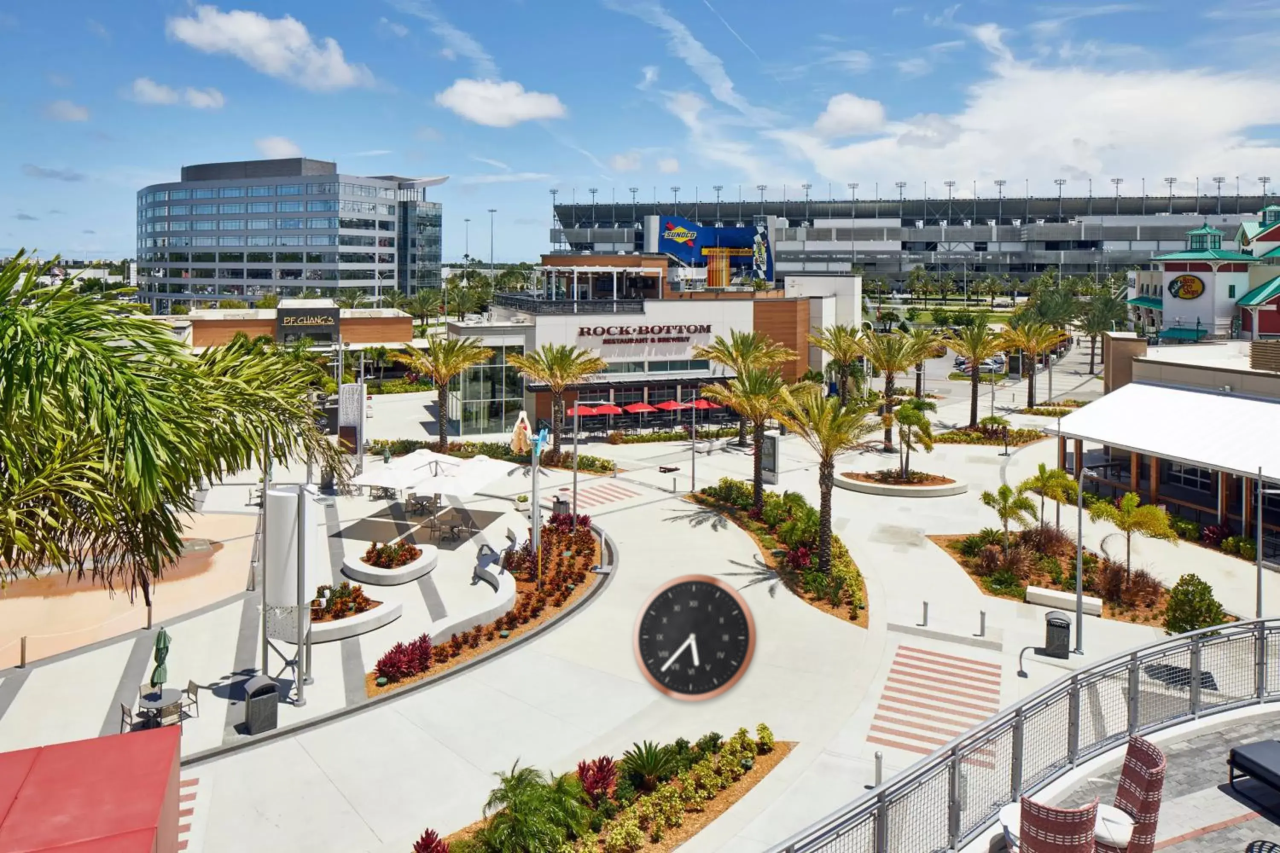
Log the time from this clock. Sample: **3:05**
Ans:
**5:37**
